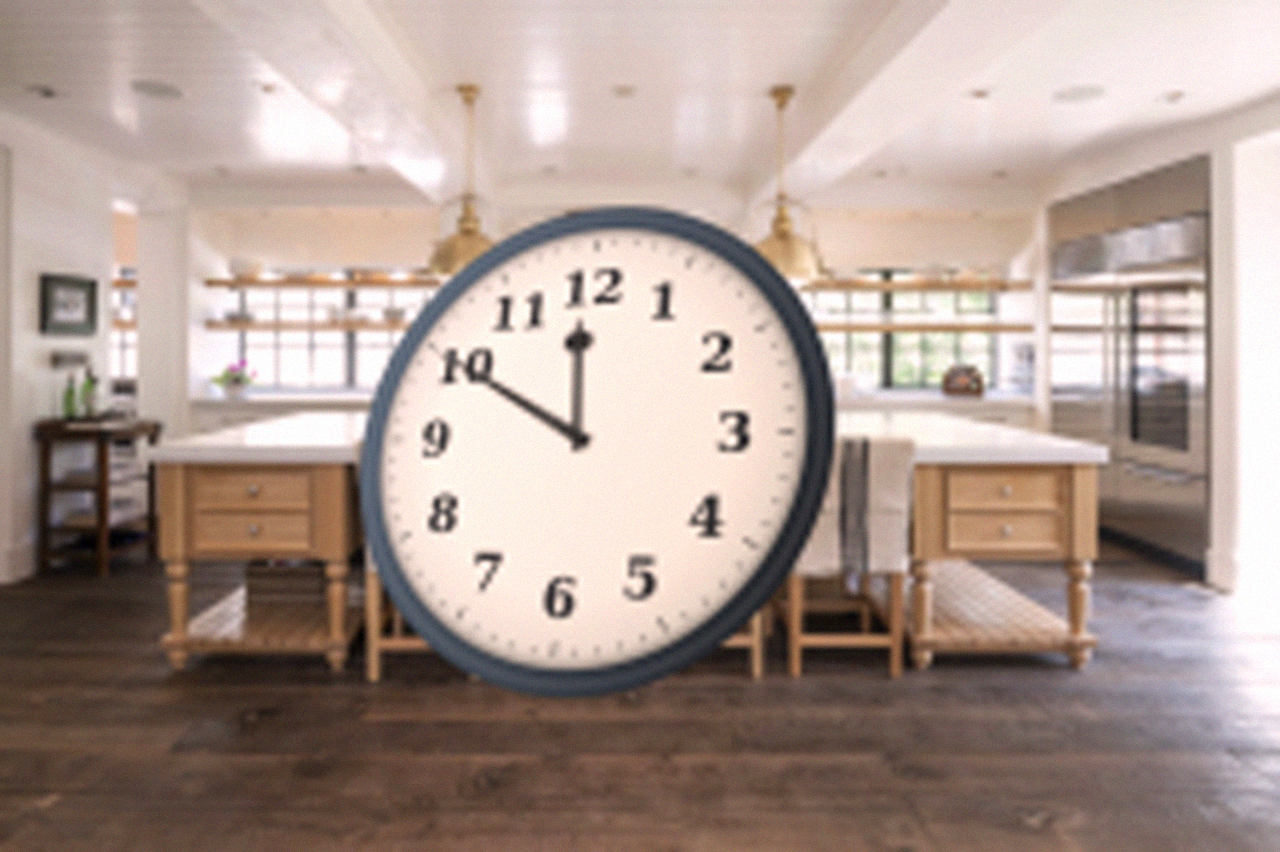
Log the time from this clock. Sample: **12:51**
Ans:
**11:50**
